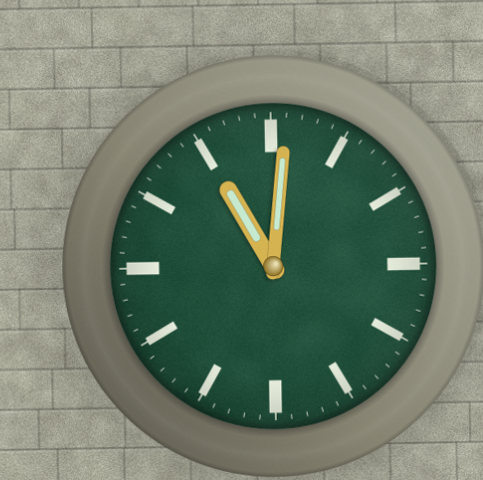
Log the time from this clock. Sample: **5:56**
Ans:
**11:01**
